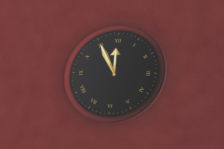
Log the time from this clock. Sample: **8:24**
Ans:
**11:55**
